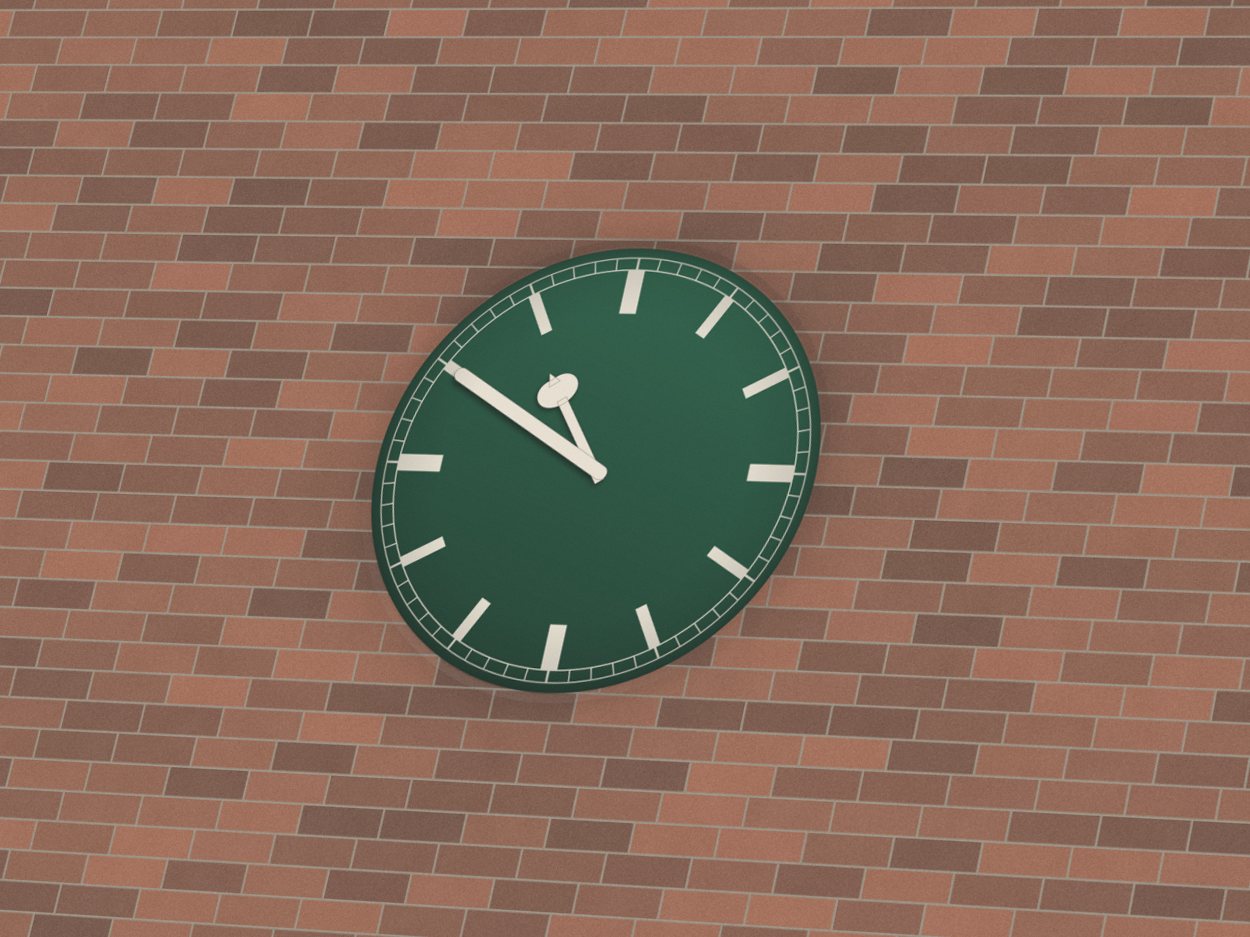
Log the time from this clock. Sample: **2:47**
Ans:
**10:50**
